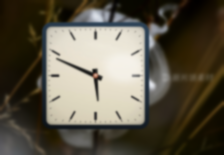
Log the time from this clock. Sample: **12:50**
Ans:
**5:49**
